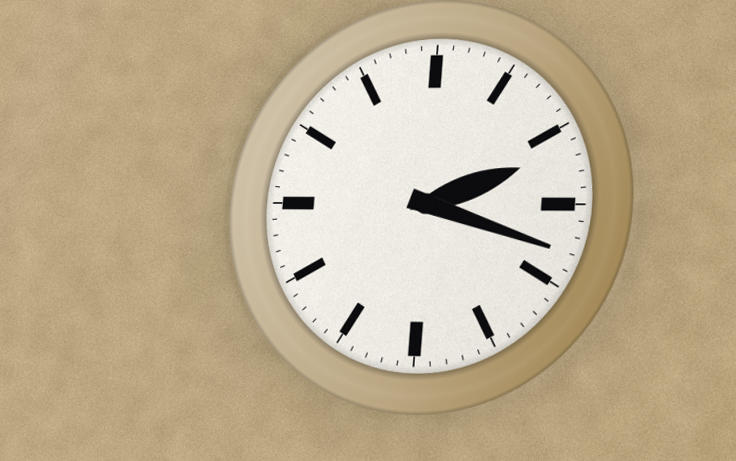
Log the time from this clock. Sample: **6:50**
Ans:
**2:18**
